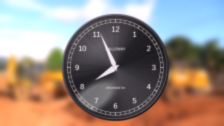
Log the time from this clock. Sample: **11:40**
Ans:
**7:56**
